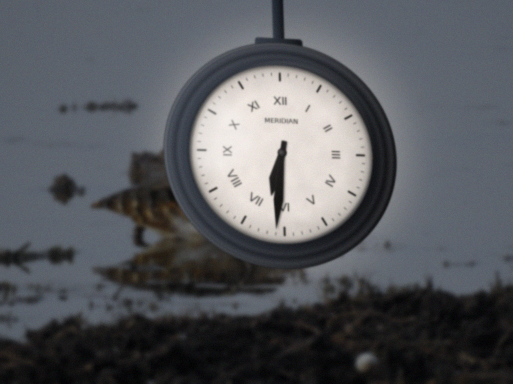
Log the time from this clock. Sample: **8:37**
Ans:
**6:31**
